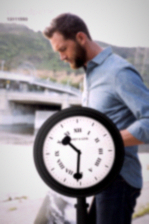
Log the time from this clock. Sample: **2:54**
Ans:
**10:31**
